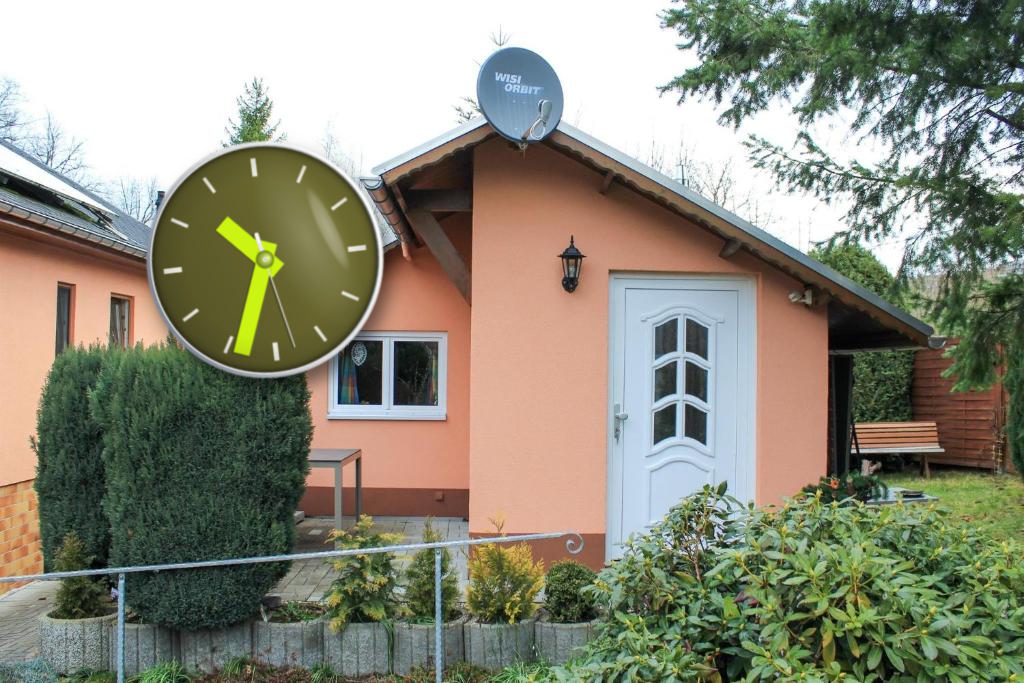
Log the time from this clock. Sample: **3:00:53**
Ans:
**10:33:28**
